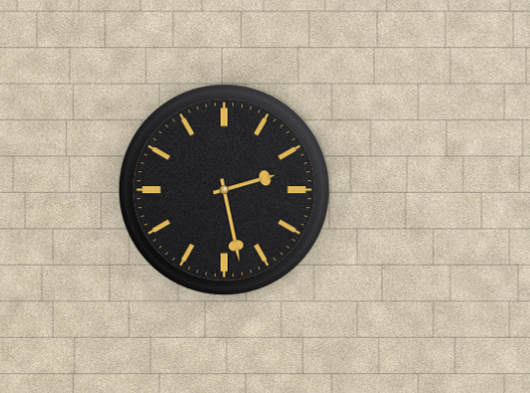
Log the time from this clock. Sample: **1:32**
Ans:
**2:28**
